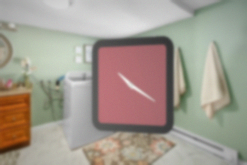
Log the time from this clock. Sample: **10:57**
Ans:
**10:20**
